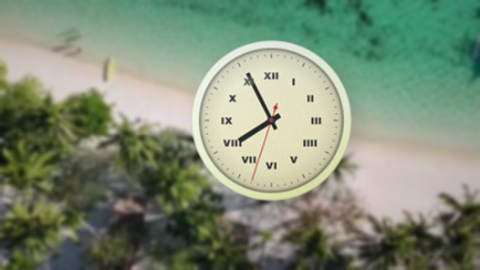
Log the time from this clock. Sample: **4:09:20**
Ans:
**7:55:33**
